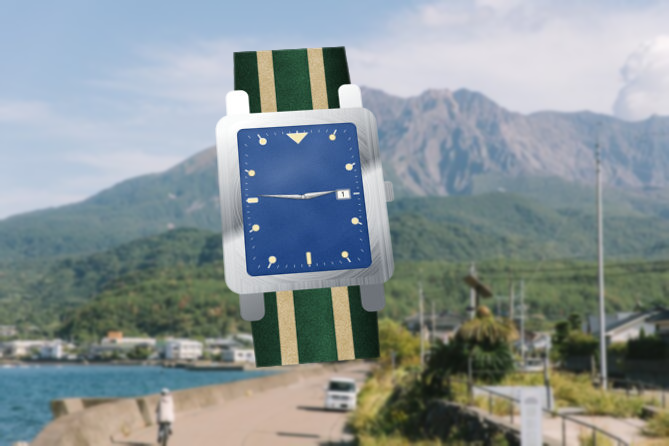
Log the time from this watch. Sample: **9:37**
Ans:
**2:46**
